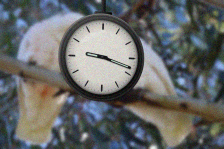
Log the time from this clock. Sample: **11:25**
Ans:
**9:18**
